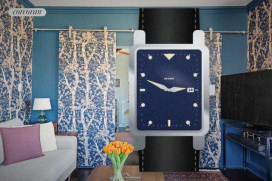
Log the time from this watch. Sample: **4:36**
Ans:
**2:49**
